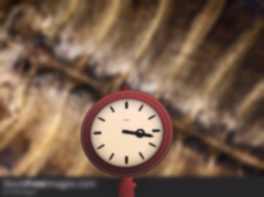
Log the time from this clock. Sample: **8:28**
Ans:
**3:17**
